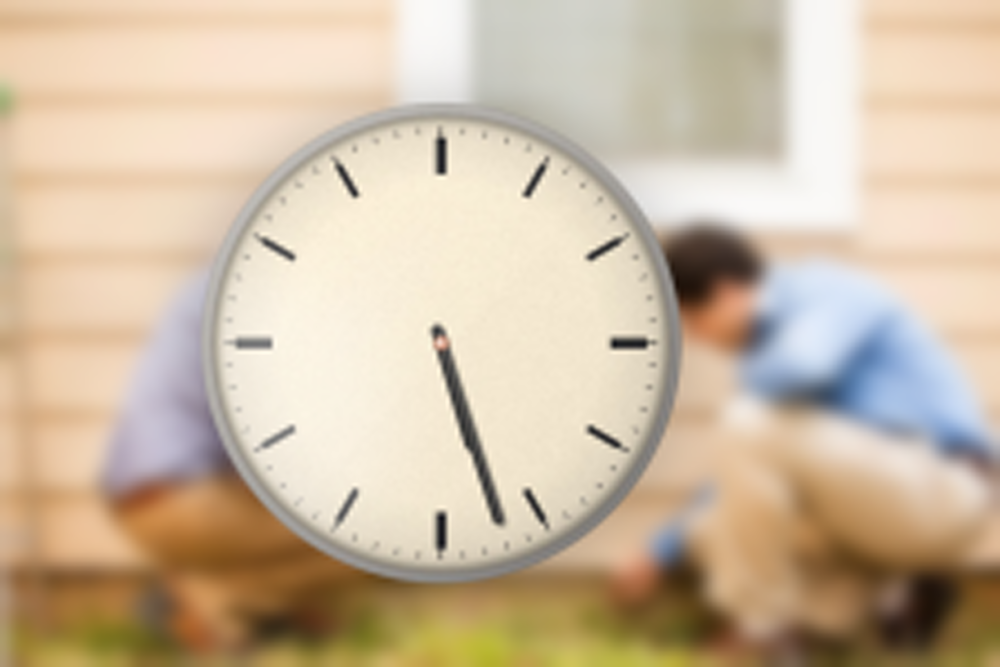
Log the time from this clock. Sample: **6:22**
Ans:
**5:27**
